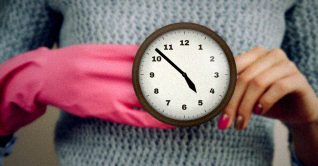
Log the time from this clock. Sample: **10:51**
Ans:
**4:52**
